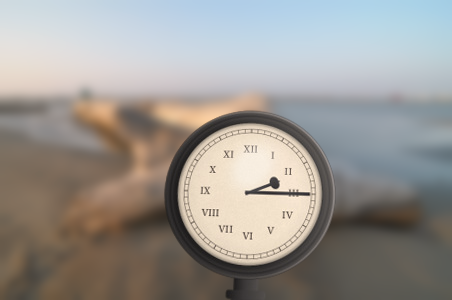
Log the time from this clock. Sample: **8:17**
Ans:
**2:15**
